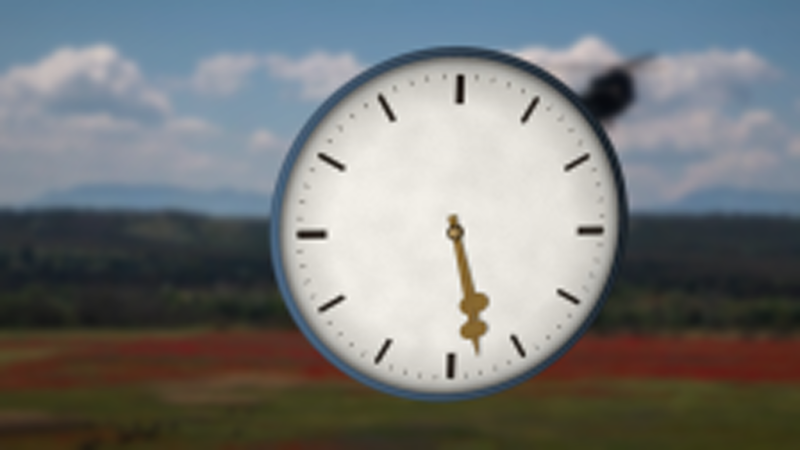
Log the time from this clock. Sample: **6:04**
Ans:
**5:28**
